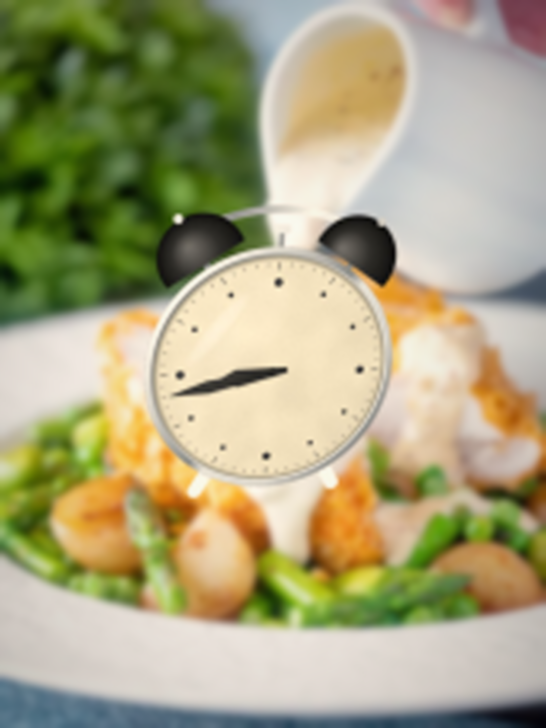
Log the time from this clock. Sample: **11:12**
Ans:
**8:43**
